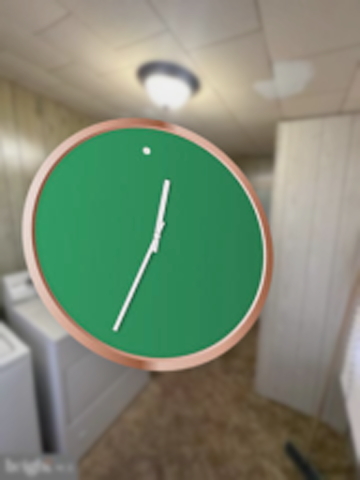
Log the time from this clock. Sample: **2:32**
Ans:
**12:35**
